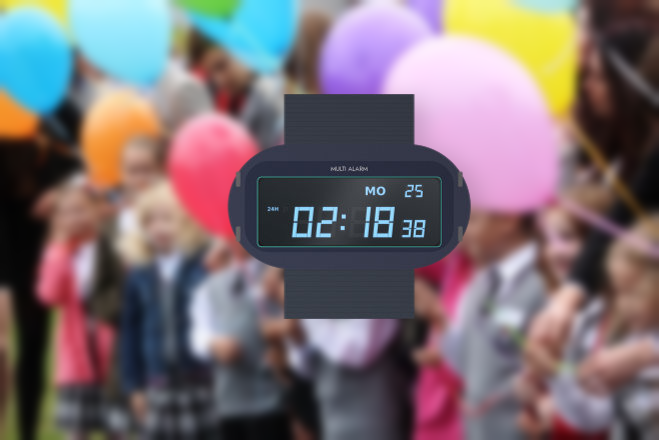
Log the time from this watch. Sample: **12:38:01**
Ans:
**2:18:38**
